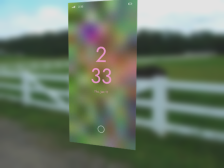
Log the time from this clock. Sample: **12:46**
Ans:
**2:33**
